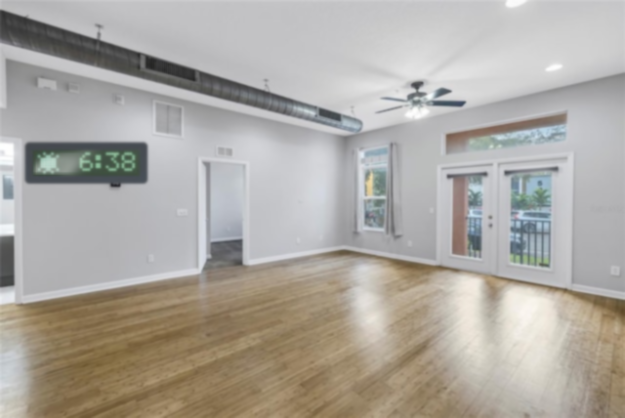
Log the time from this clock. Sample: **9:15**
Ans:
**6:38**
